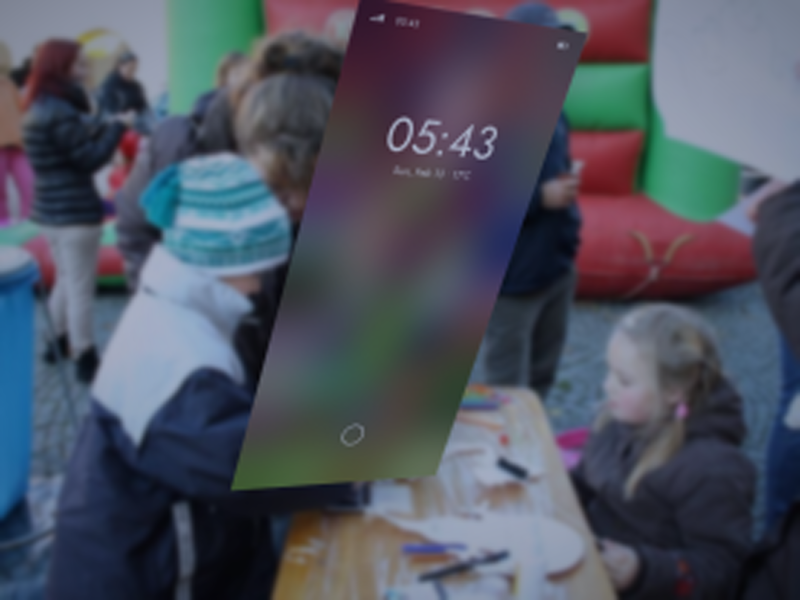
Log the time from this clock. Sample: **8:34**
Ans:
**5:43**
